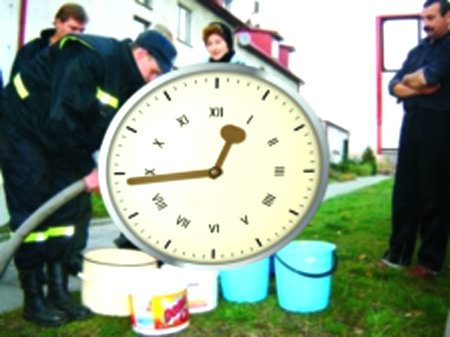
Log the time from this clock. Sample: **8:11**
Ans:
**12:44**
